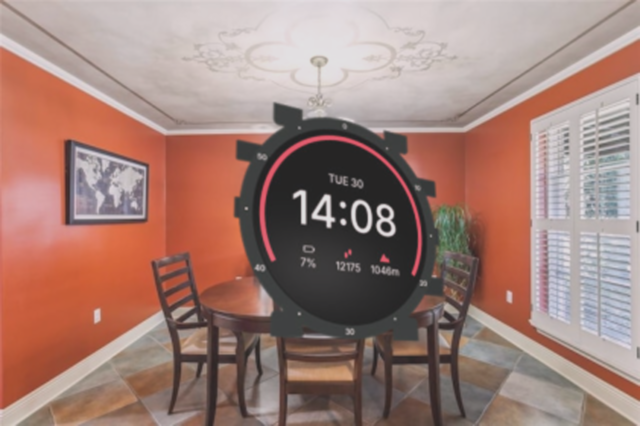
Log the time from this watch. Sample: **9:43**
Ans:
**14:08**
